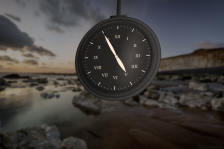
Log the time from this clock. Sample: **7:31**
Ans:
**4:55**
